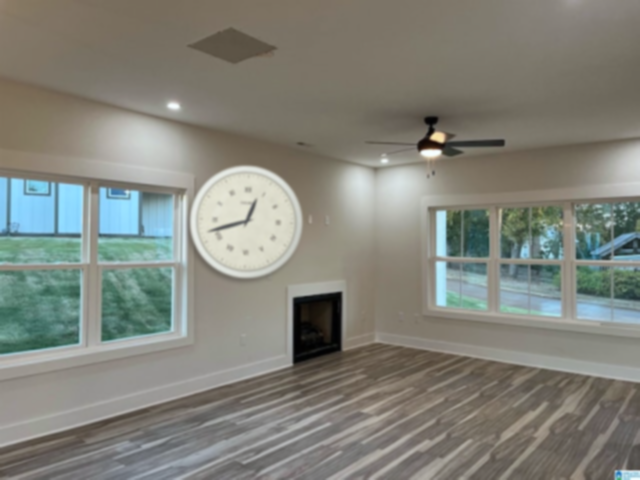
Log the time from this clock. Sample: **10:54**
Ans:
**12:42**
